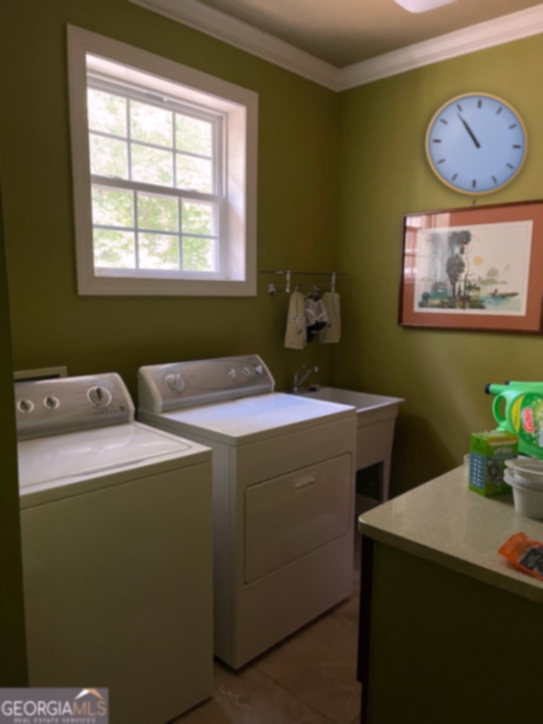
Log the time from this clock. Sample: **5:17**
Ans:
**10:54**
